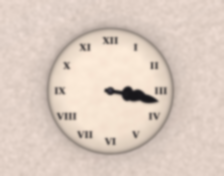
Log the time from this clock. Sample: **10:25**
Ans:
**3:17**
